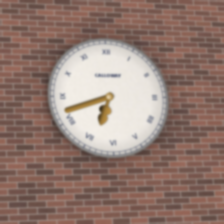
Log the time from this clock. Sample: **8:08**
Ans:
**6:42**
